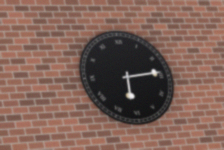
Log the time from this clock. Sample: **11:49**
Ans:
**6:14**
